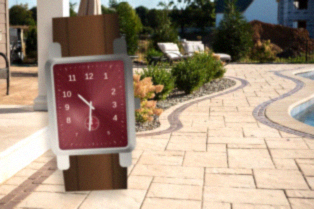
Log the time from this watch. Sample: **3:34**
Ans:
**10:31**
